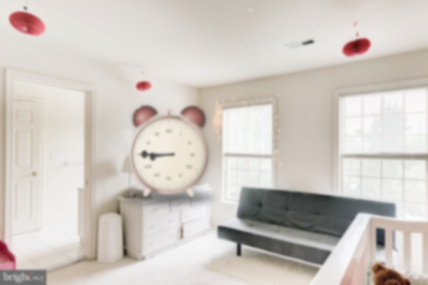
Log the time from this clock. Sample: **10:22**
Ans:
**8:45**
